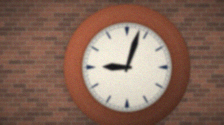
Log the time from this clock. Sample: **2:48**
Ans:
**9:03**
